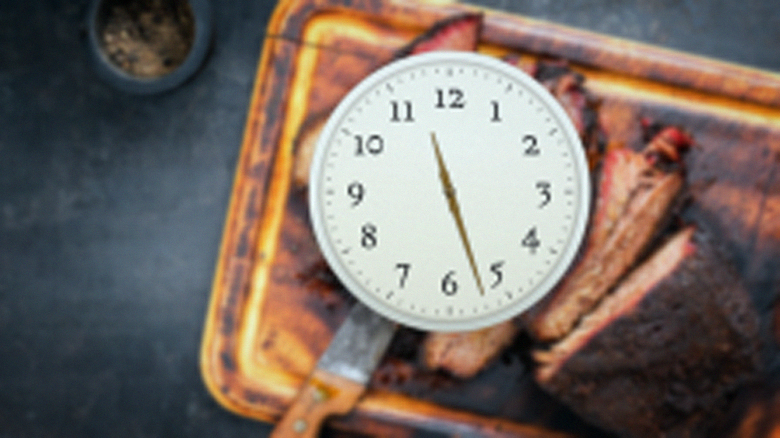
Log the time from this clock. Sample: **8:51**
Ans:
**11:27**
